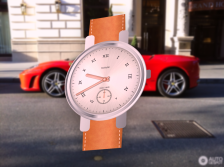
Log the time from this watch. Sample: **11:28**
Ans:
**9:41**
